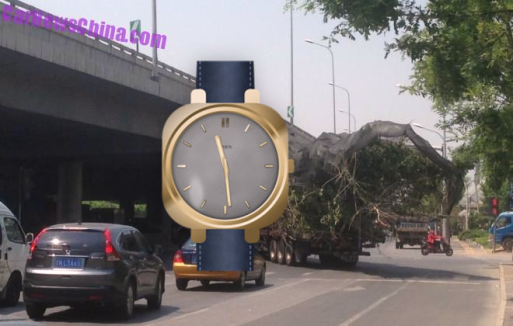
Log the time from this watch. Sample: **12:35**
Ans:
**11:29**
